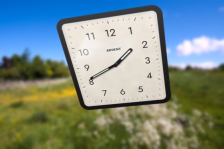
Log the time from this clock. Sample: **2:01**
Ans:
**1:41**
